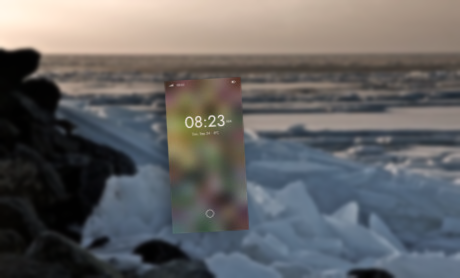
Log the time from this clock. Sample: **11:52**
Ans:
**8:23**
